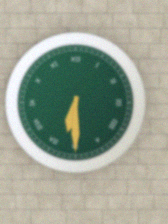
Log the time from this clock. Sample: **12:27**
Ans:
**6:30**
